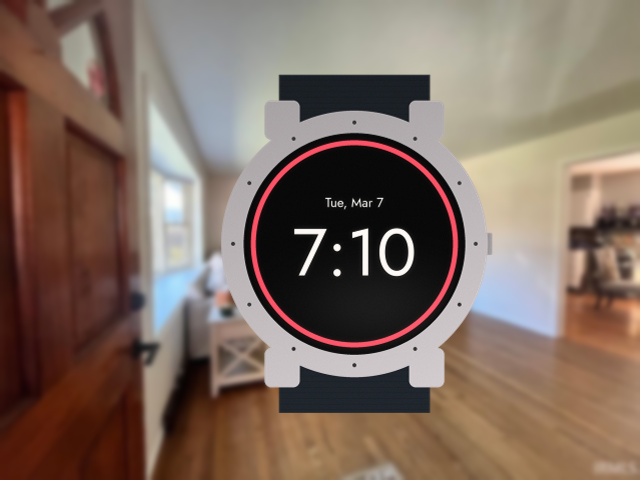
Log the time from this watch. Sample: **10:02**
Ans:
**7:10**
